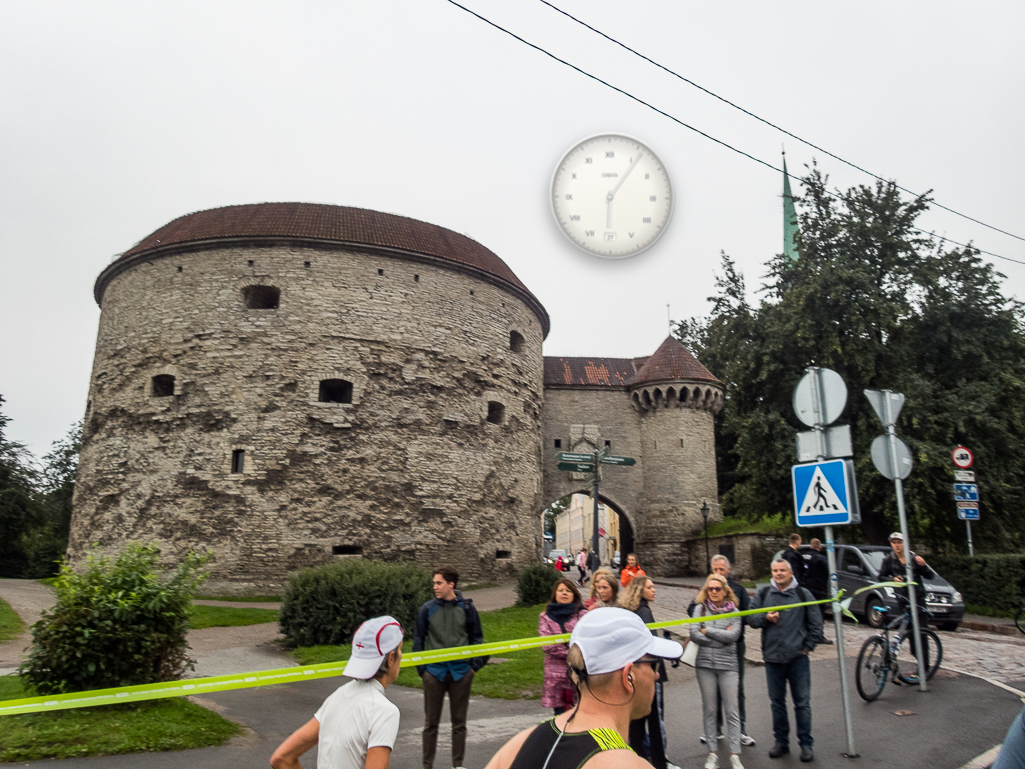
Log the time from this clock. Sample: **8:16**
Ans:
**6:06**
